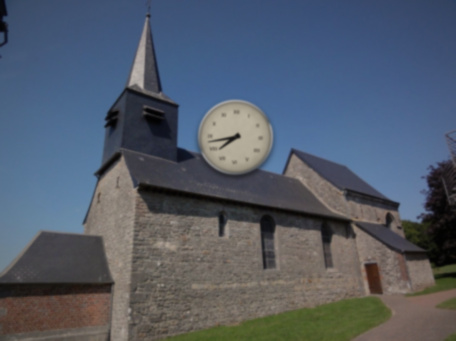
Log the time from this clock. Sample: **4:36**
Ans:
**7:43**
